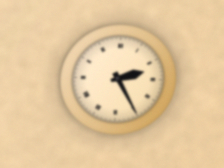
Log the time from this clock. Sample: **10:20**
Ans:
**2:25**
